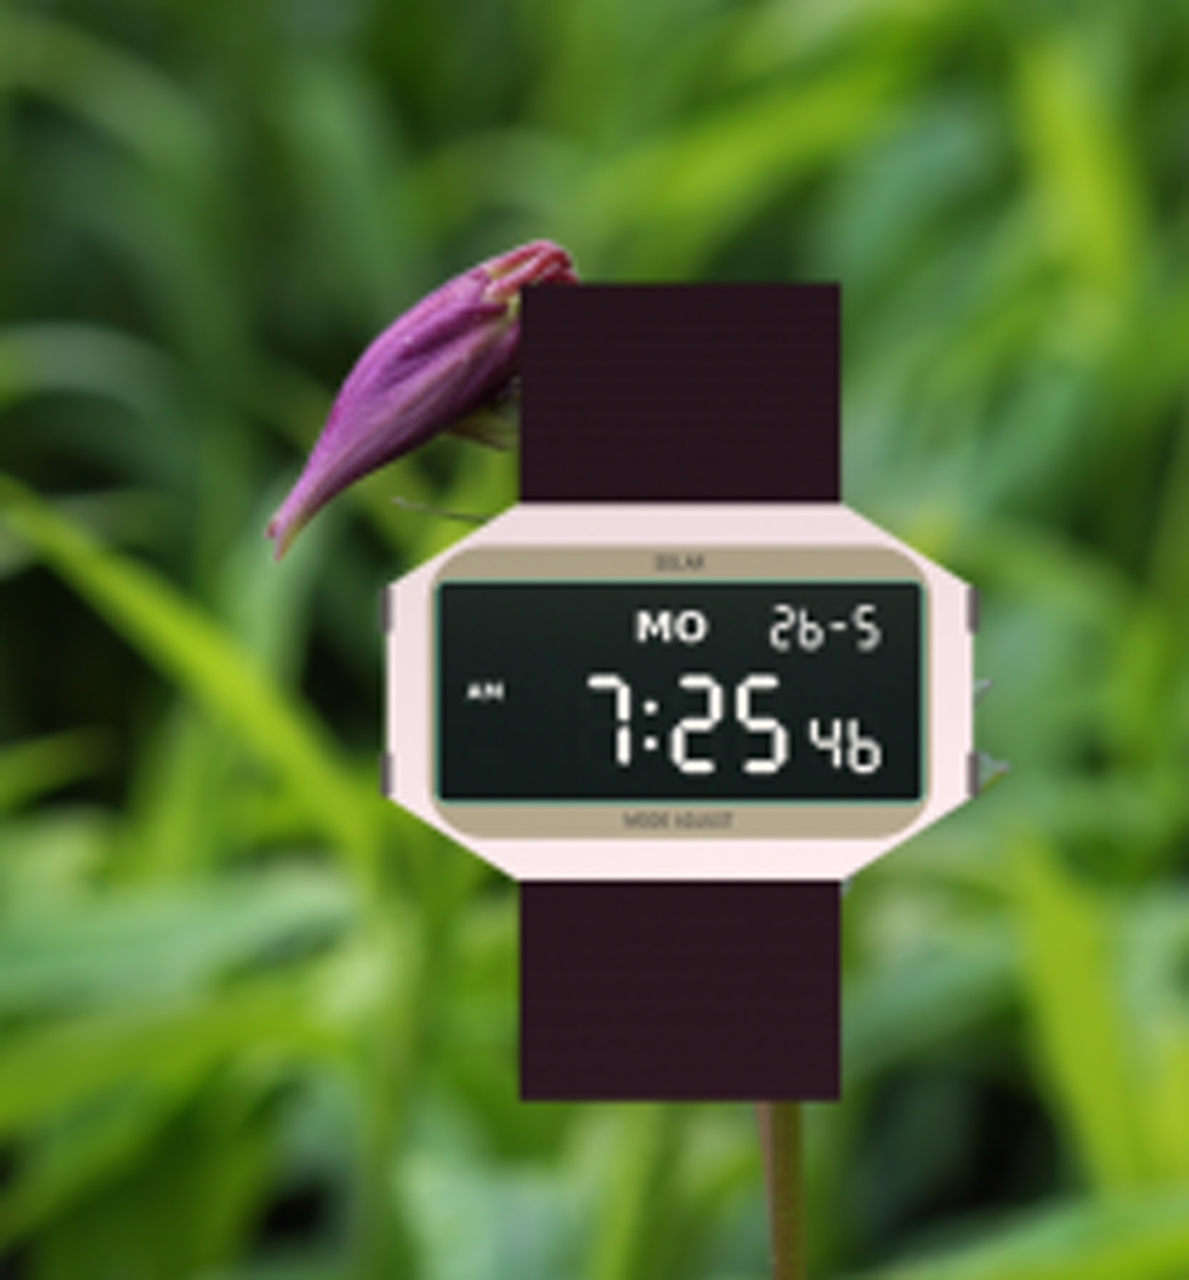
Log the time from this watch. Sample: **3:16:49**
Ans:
**7:25:46**
